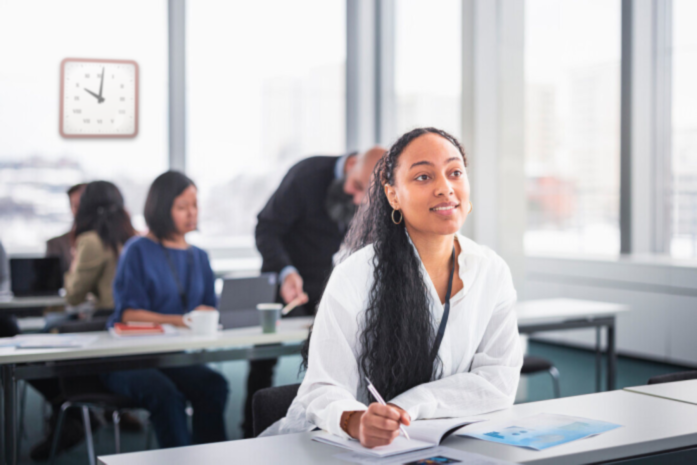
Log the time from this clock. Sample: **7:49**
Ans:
**10:01**
